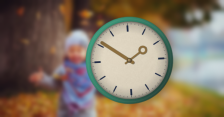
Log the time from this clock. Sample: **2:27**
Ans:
**1:51**
